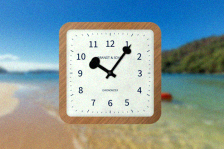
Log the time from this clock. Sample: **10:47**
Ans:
**10:06**
